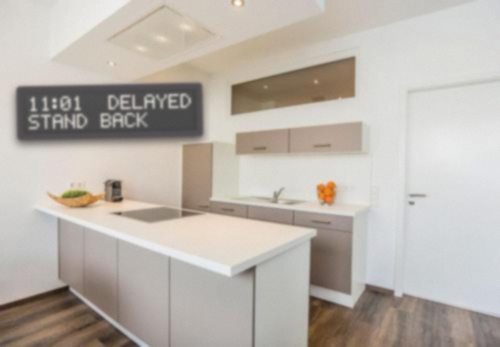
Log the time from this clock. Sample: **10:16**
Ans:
**11:01**
